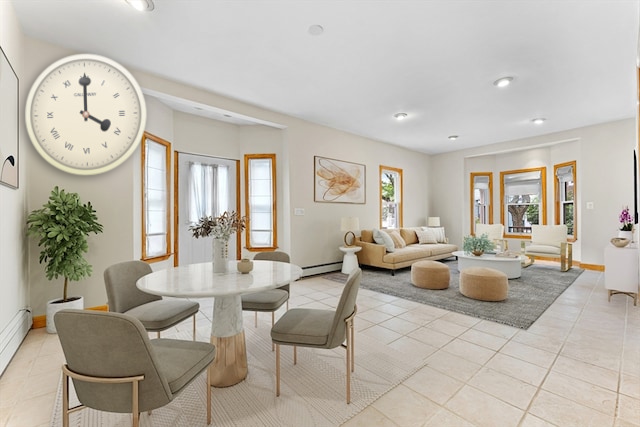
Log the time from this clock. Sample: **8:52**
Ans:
**4:00**
